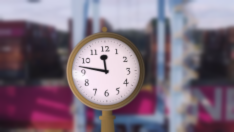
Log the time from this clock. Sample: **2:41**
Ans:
**11:47**
